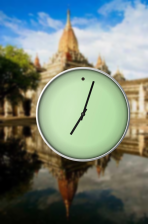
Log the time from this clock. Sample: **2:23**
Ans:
**7:03**
